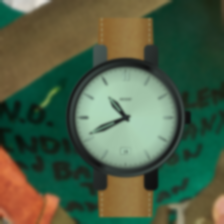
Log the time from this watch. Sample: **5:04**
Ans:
**10:41**
